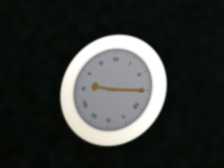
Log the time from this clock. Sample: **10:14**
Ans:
**9:15**
